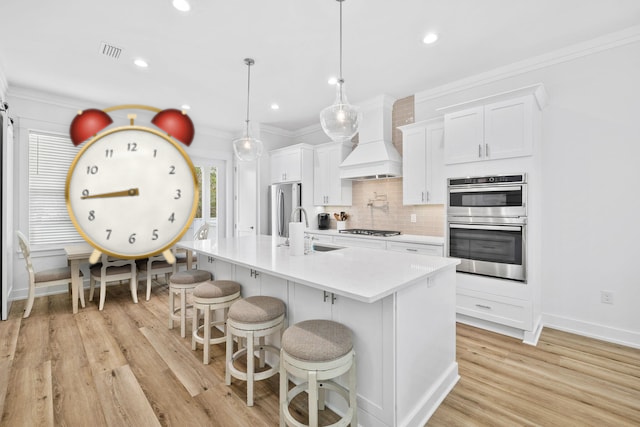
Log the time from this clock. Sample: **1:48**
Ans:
**8:44**
